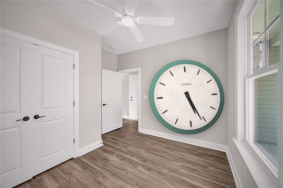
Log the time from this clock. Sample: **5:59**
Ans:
**5:26**
